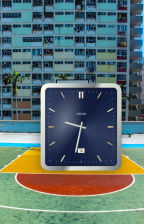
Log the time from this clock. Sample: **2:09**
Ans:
**9:32**
